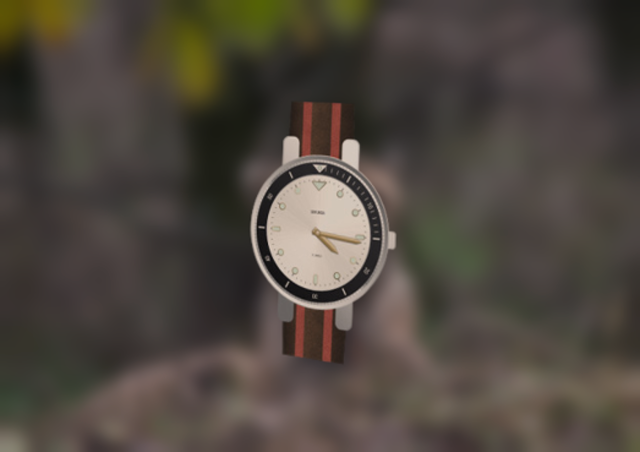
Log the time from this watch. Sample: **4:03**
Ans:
**4:16**
